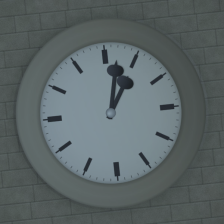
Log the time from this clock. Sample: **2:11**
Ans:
**1:02**
